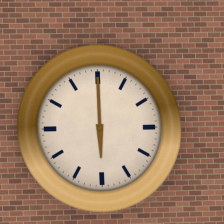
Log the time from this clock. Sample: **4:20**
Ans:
**6:00**
